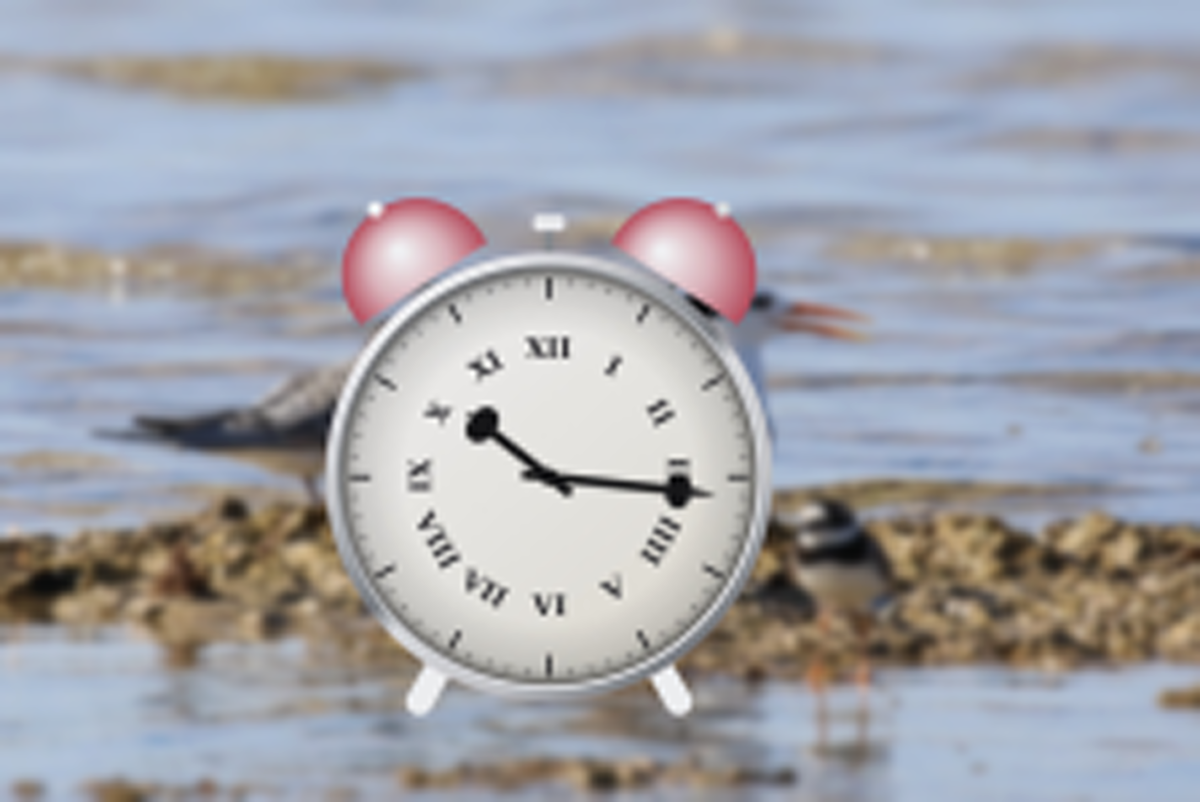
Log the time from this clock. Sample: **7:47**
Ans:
**10:16**
